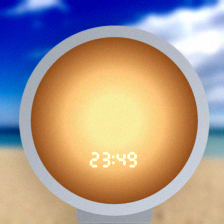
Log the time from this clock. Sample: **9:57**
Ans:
**23:49**
